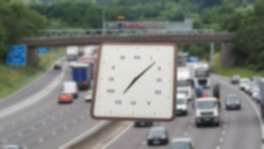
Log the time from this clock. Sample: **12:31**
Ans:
**7:07**
